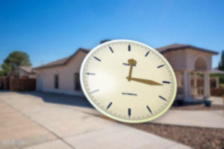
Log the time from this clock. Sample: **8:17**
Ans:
**12:16**
